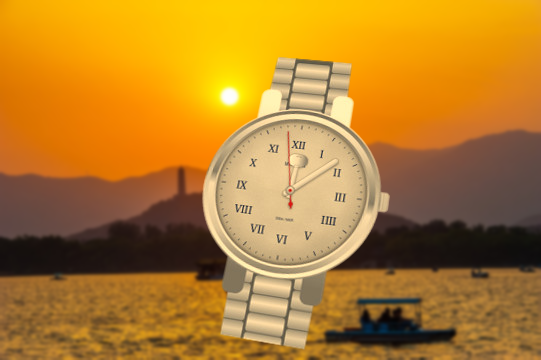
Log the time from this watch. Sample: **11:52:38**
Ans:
**12:07:58**
